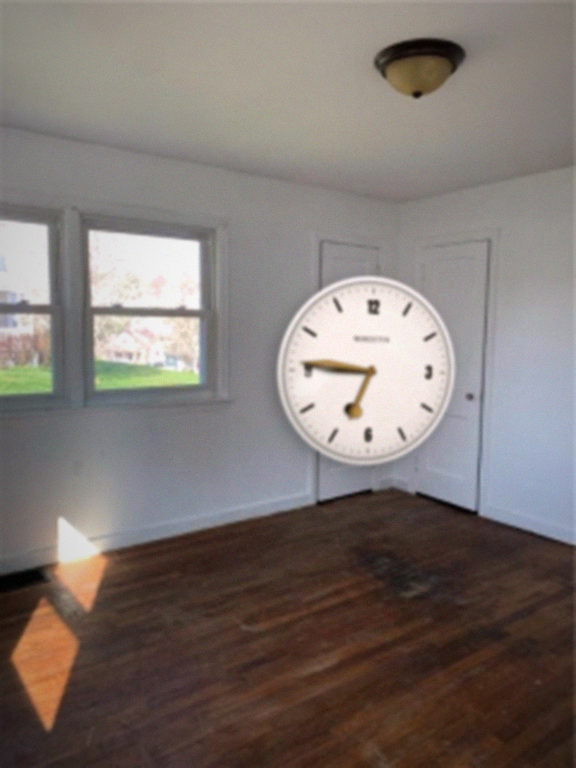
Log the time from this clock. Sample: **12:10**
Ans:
**6:46**
